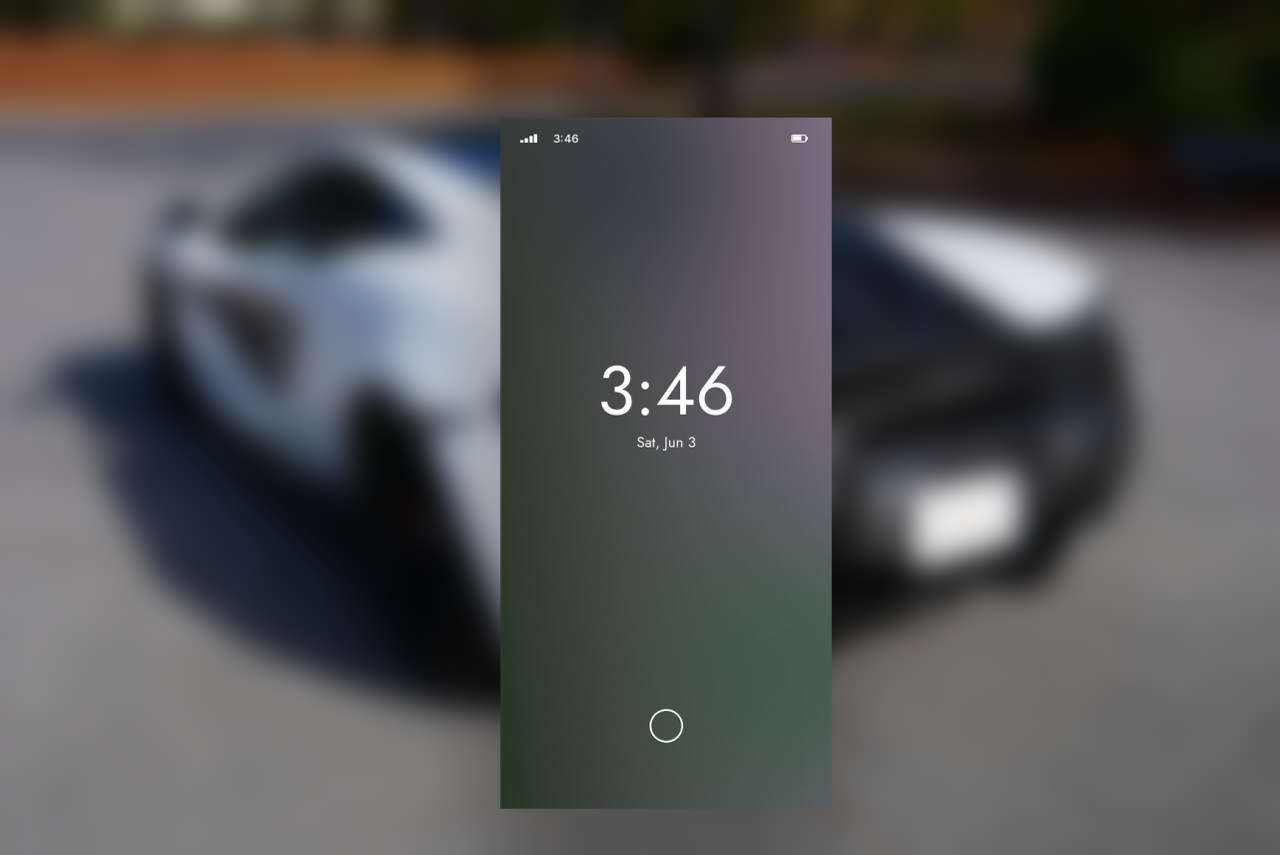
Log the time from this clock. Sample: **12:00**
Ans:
**3:46**
